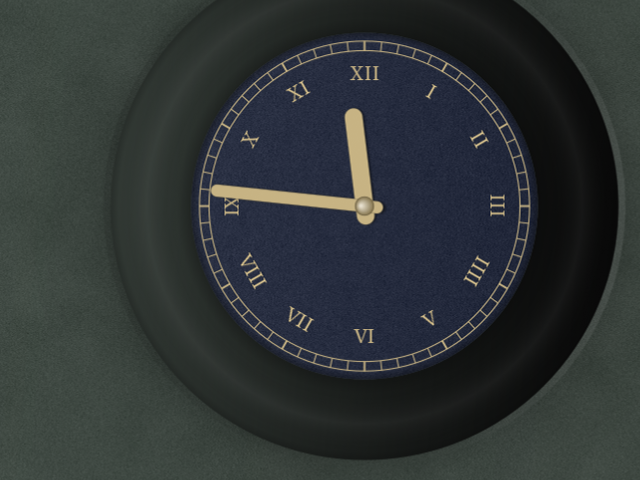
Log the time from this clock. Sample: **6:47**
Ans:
**11:46**
